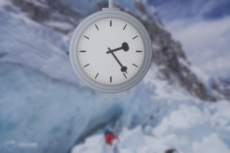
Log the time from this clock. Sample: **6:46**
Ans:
**2:24**
